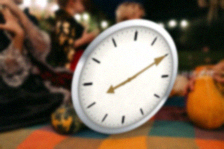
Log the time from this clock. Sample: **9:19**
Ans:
**8:10**
